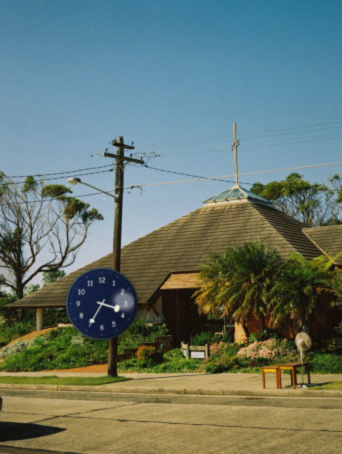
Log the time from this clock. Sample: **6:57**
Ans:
**3:35**
